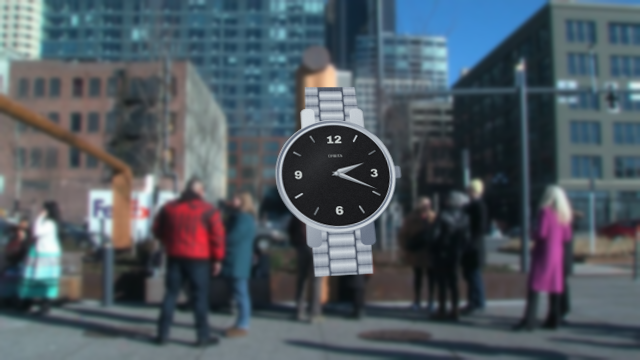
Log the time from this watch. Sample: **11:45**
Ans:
**2:19**
